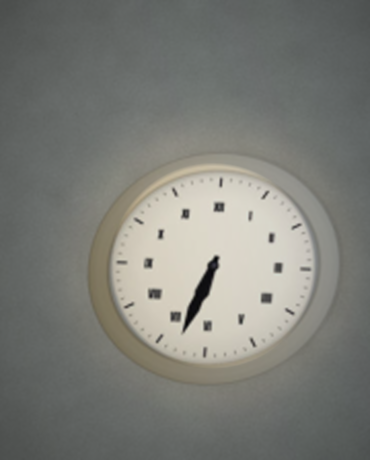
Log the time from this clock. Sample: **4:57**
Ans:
**6:33**
